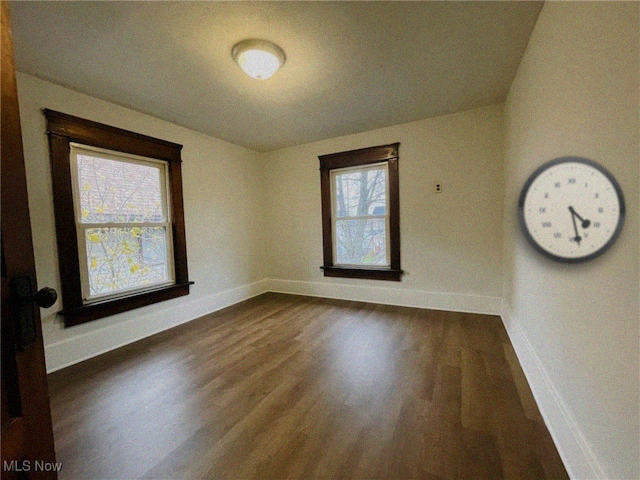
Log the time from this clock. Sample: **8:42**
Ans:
**4:28**
